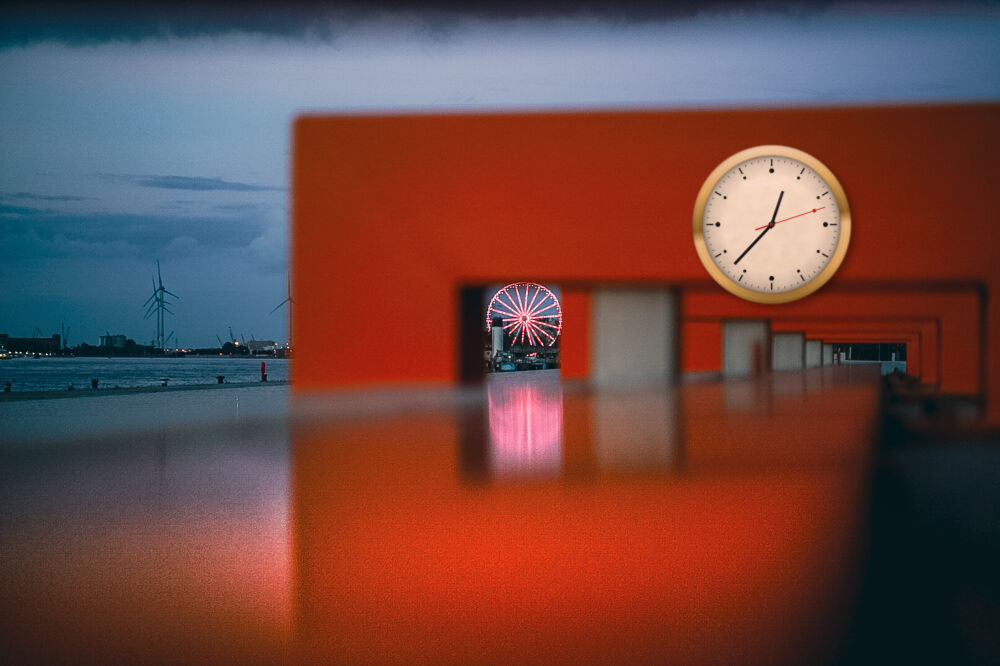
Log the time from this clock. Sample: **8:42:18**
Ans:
**12:37:12**
